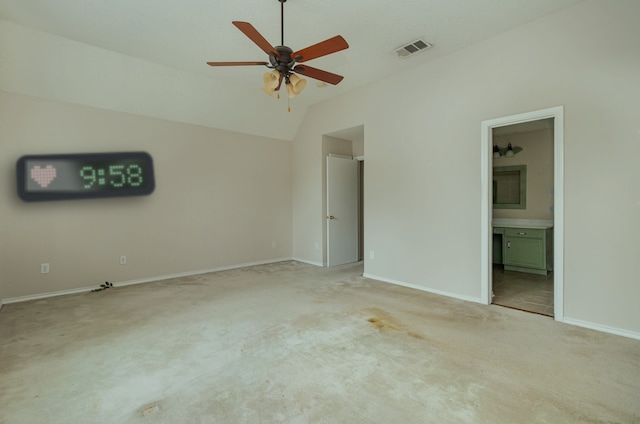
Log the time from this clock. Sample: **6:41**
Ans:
**9:58**
